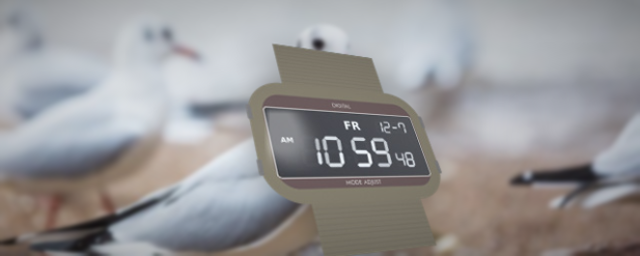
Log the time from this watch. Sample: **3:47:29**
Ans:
**10:59:48**
